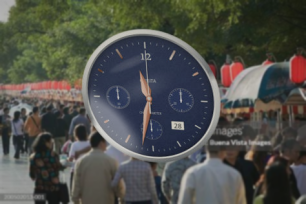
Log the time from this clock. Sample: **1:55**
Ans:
**11:32**
